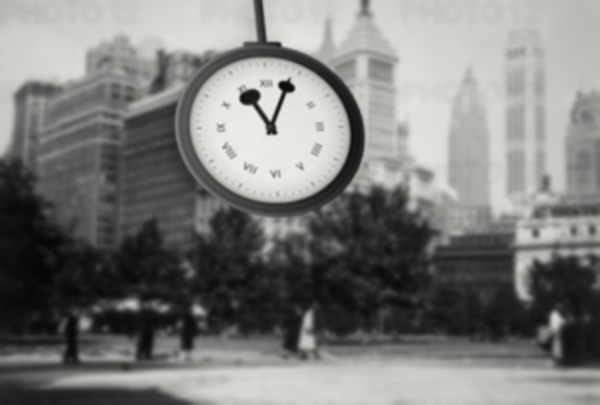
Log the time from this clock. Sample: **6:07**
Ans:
**11:04**
